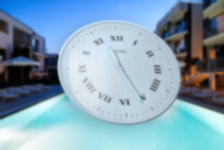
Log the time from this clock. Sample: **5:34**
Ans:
**11:26**
